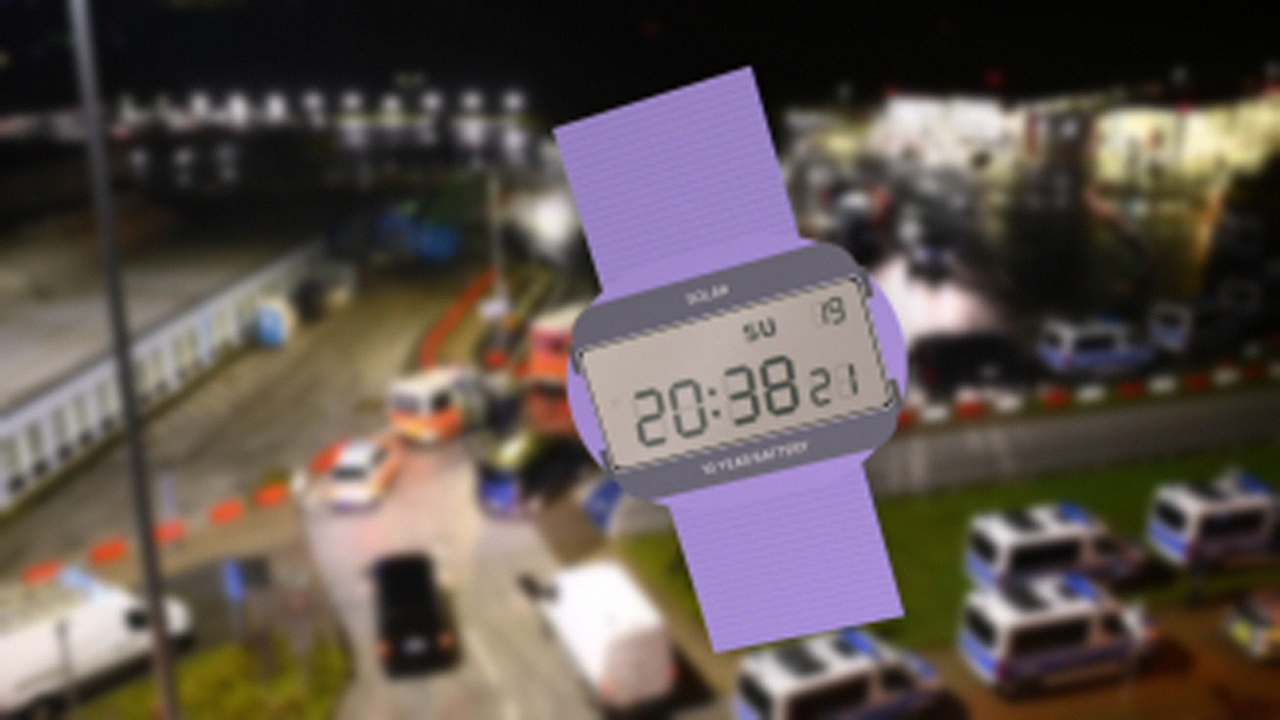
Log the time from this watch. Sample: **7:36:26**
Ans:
**20:38:21**
